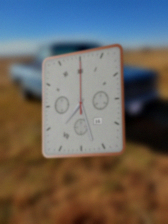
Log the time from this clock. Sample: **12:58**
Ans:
**7:27**
